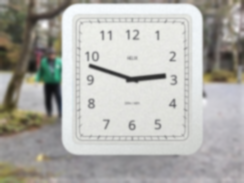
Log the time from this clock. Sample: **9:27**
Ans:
**2:48**
